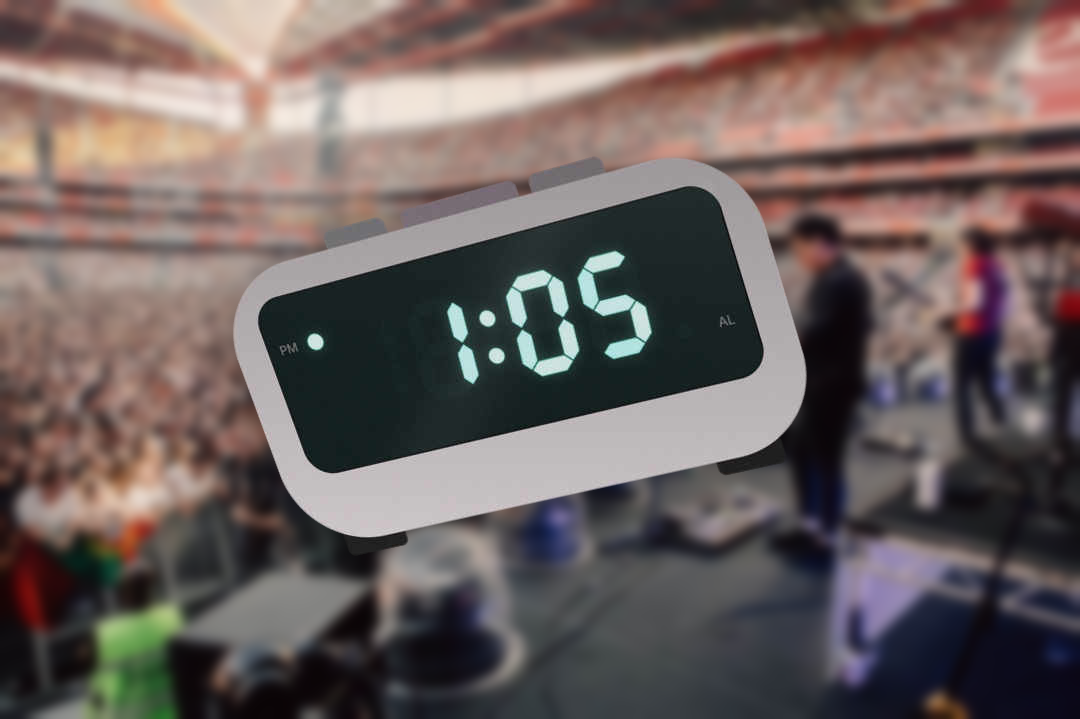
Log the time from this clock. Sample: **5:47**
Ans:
**1:05**
